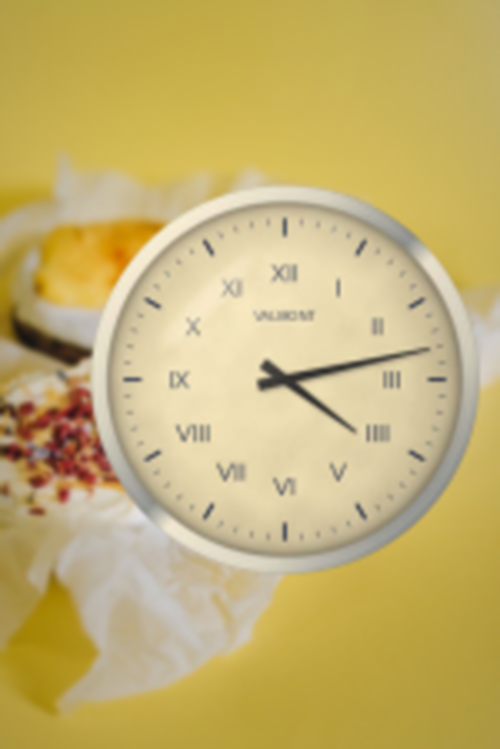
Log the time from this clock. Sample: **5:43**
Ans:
**4:13**
